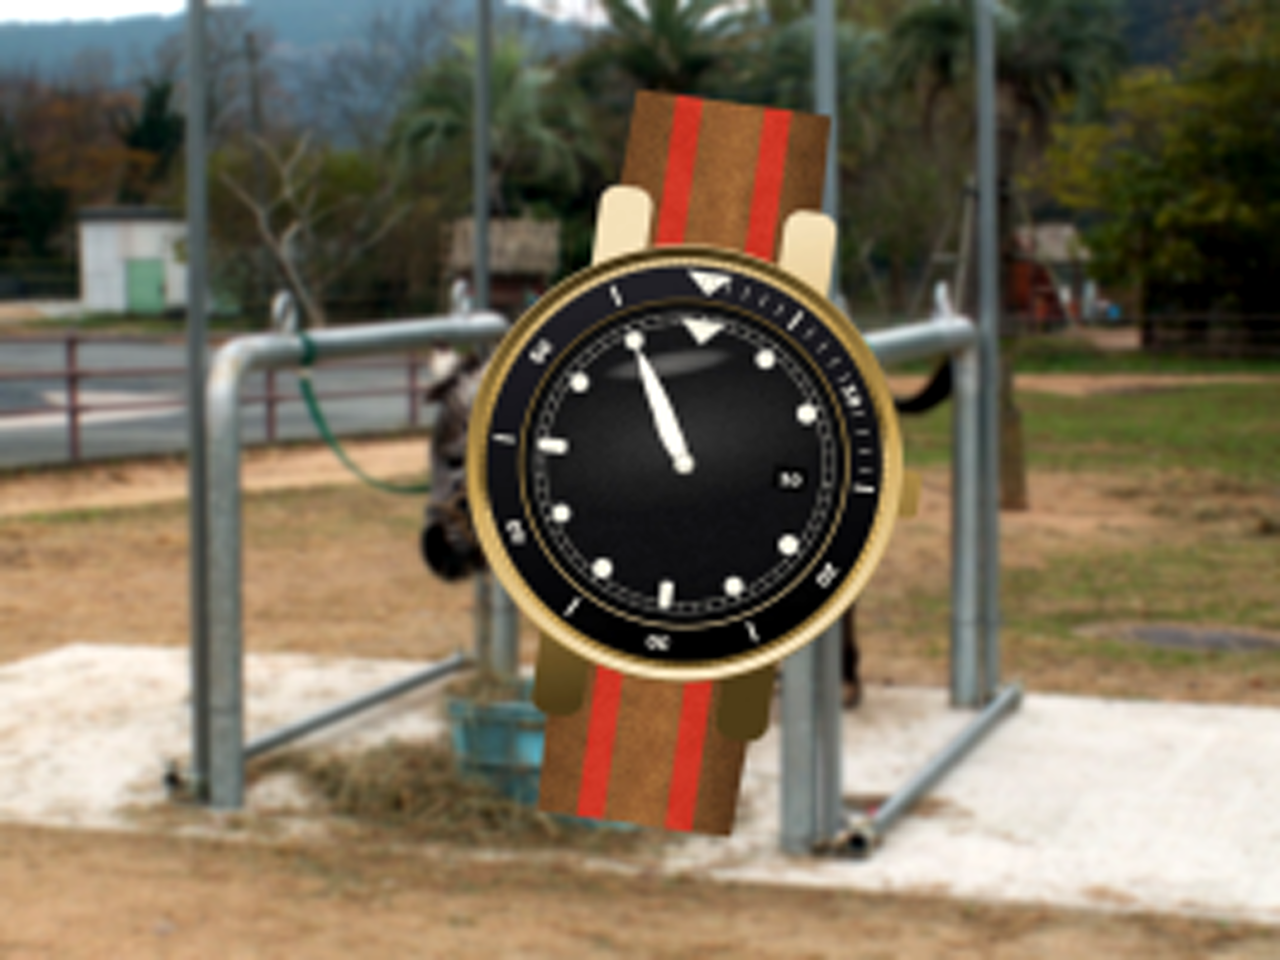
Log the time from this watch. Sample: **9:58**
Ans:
**10:55**
